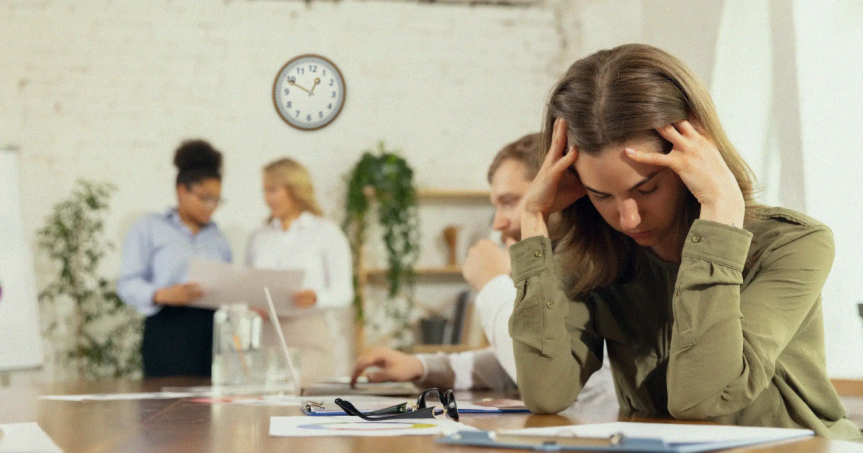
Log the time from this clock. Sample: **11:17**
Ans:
**12:49**
